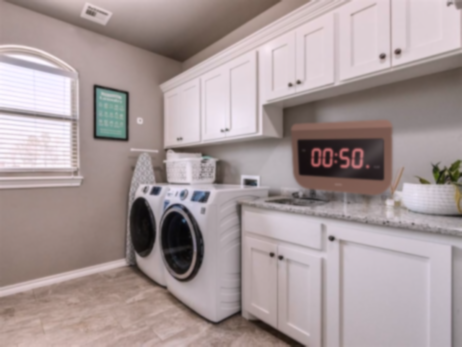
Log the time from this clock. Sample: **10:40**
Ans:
**0:50**
